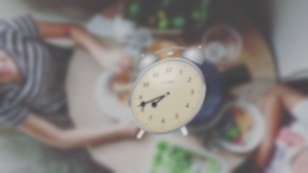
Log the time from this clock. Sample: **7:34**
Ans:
**7:42**
